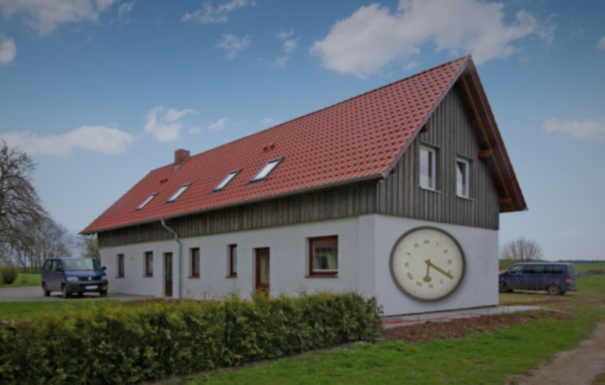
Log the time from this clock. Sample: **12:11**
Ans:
**6:21**
